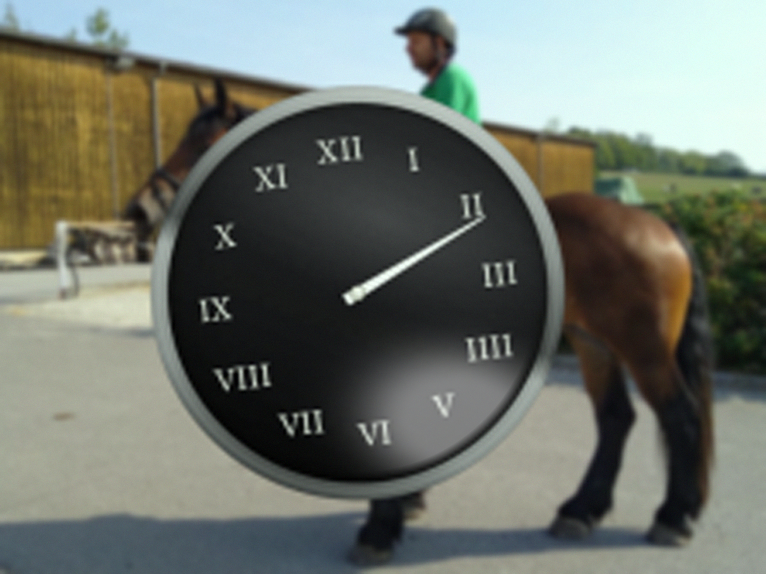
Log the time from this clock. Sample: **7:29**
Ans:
**2:11**
